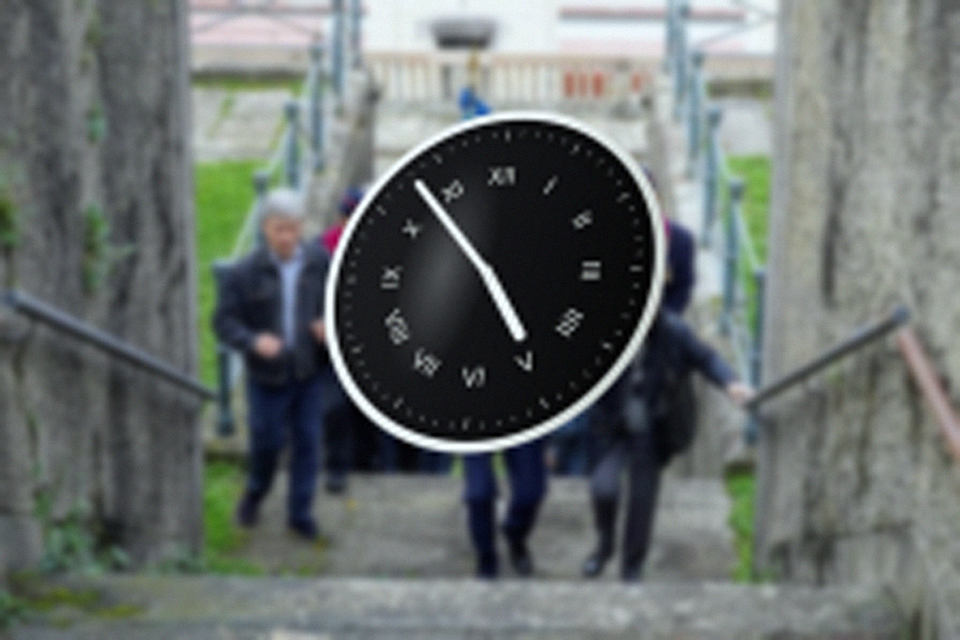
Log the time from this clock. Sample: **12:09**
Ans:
**4:53**
